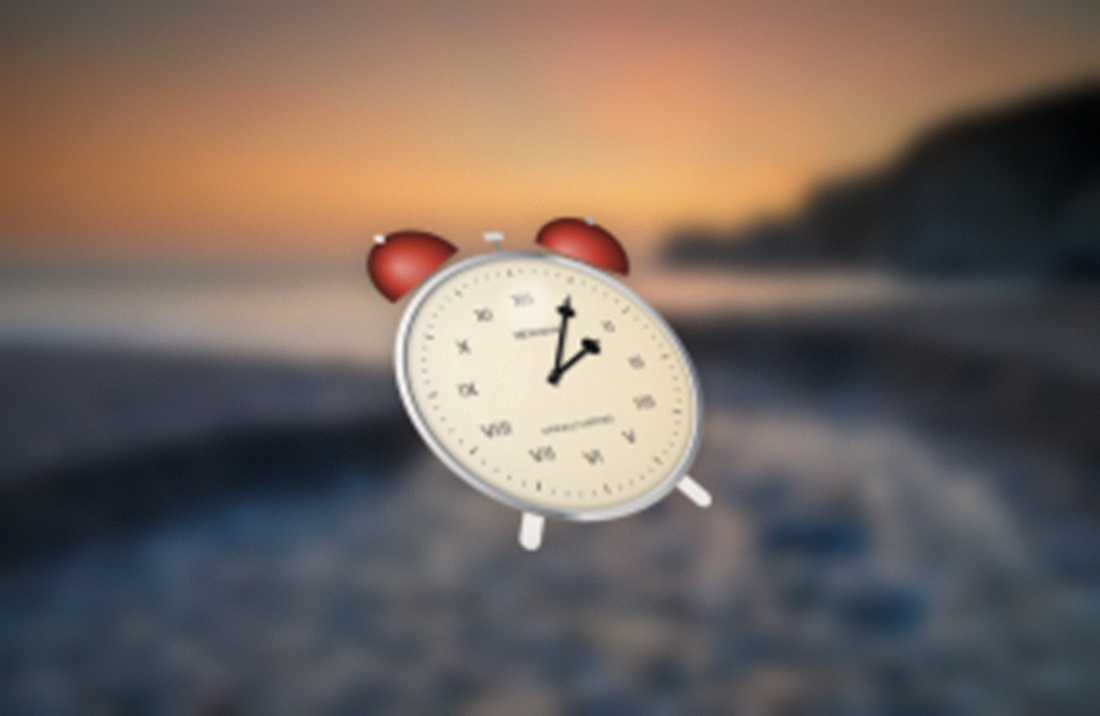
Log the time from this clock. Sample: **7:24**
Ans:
**2:05**
